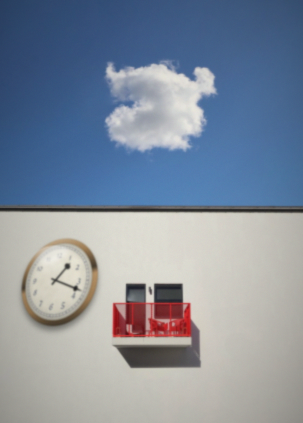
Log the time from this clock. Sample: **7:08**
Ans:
**1:18**
